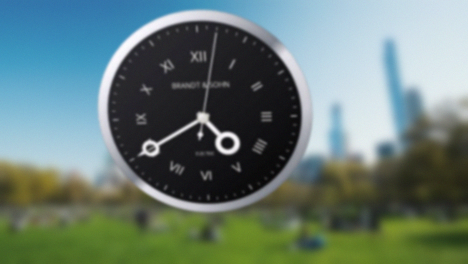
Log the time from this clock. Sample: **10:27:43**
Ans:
**4:40:02**
